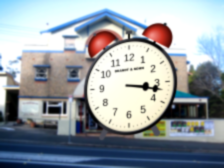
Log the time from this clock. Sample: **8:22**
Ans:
**3:17**
